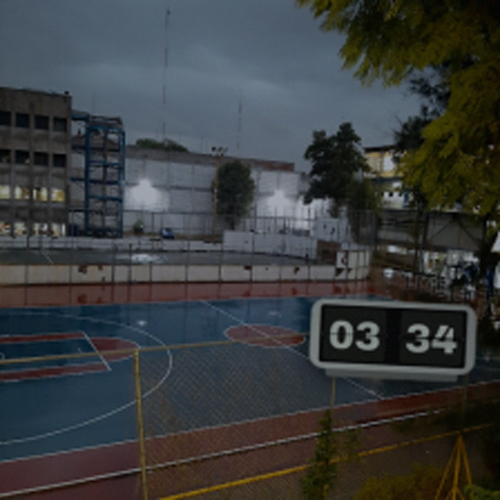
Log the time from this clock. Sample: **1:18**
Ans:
**3:34**
